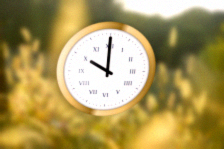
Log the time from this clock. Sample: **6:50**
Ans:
**10:00**
